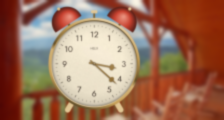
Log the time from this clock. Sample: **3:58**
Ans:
**3:22**
